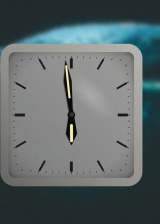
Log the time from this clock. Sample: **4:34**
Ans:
**5:59**
